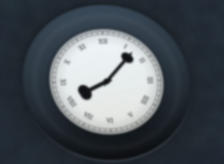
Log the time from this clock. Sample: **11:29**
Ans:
**8:07**
